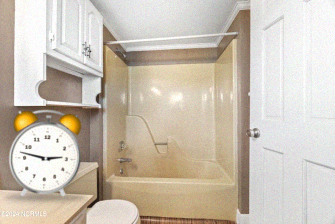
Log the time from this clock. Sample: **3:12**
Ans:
**2:47**
